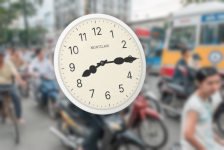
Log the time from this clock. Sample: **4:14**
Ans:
**8:15**
